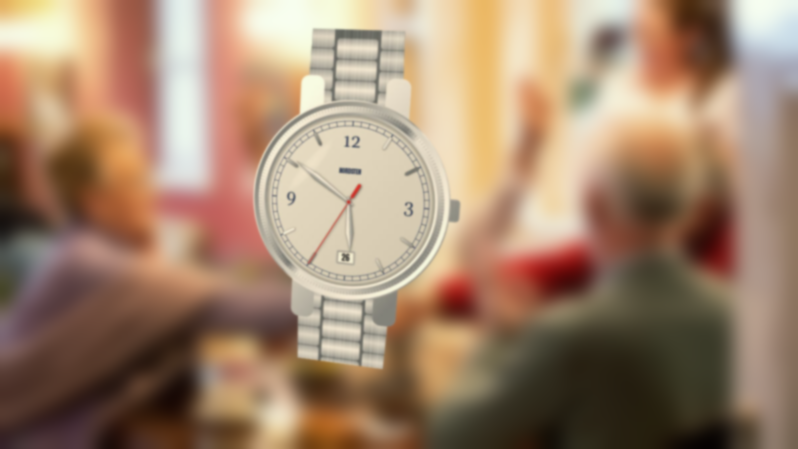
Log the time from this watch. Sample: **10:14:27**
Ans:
**5:50:35**
